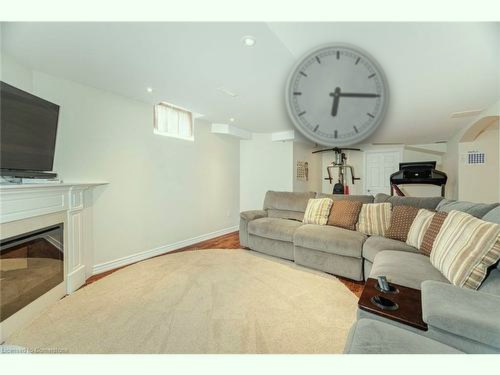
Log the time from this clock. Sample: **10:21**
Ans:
**6:15**
